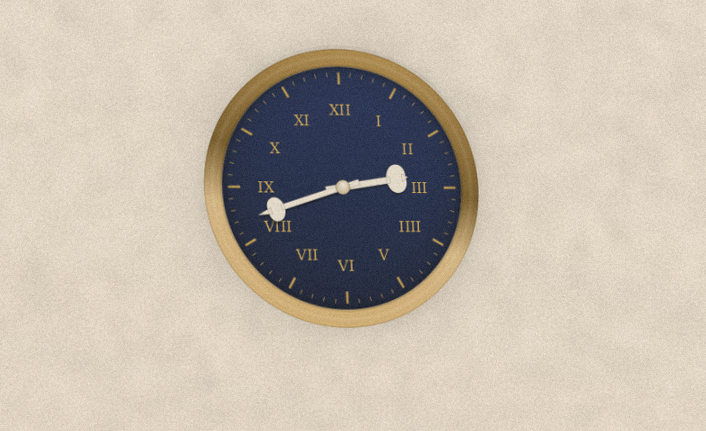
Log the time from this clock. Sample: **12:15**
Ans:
**2:42**
